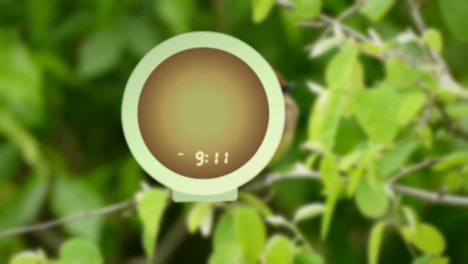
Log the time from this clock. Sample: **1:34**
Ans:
**9:11**
